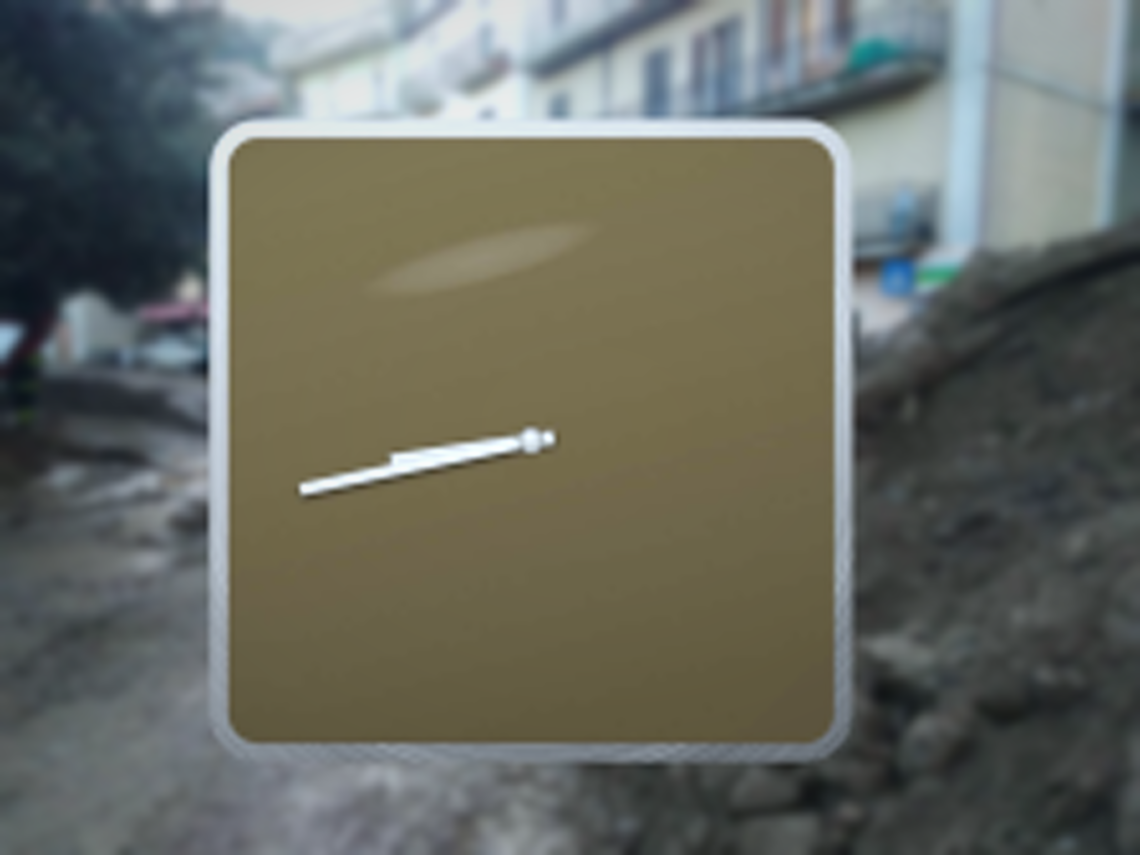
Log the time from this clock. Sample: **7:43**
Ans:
**8:43**
